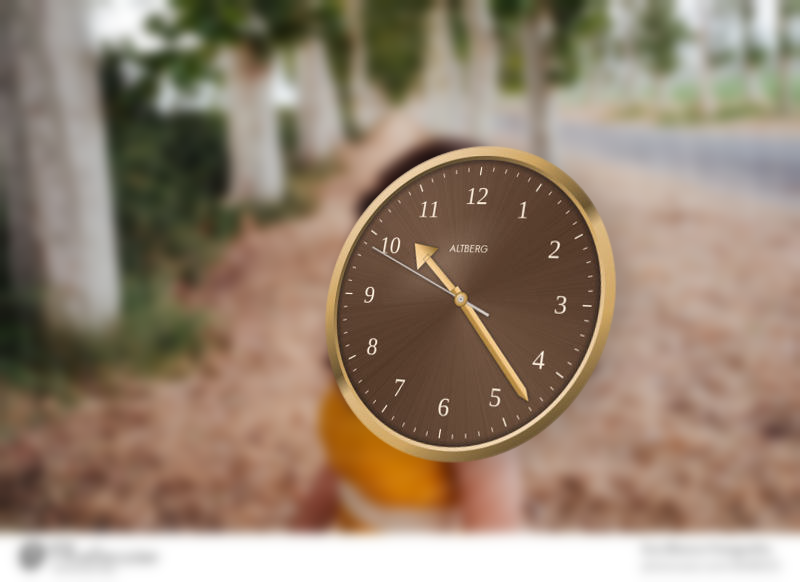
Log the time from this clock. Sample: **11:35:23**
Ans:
**10:22:49**
